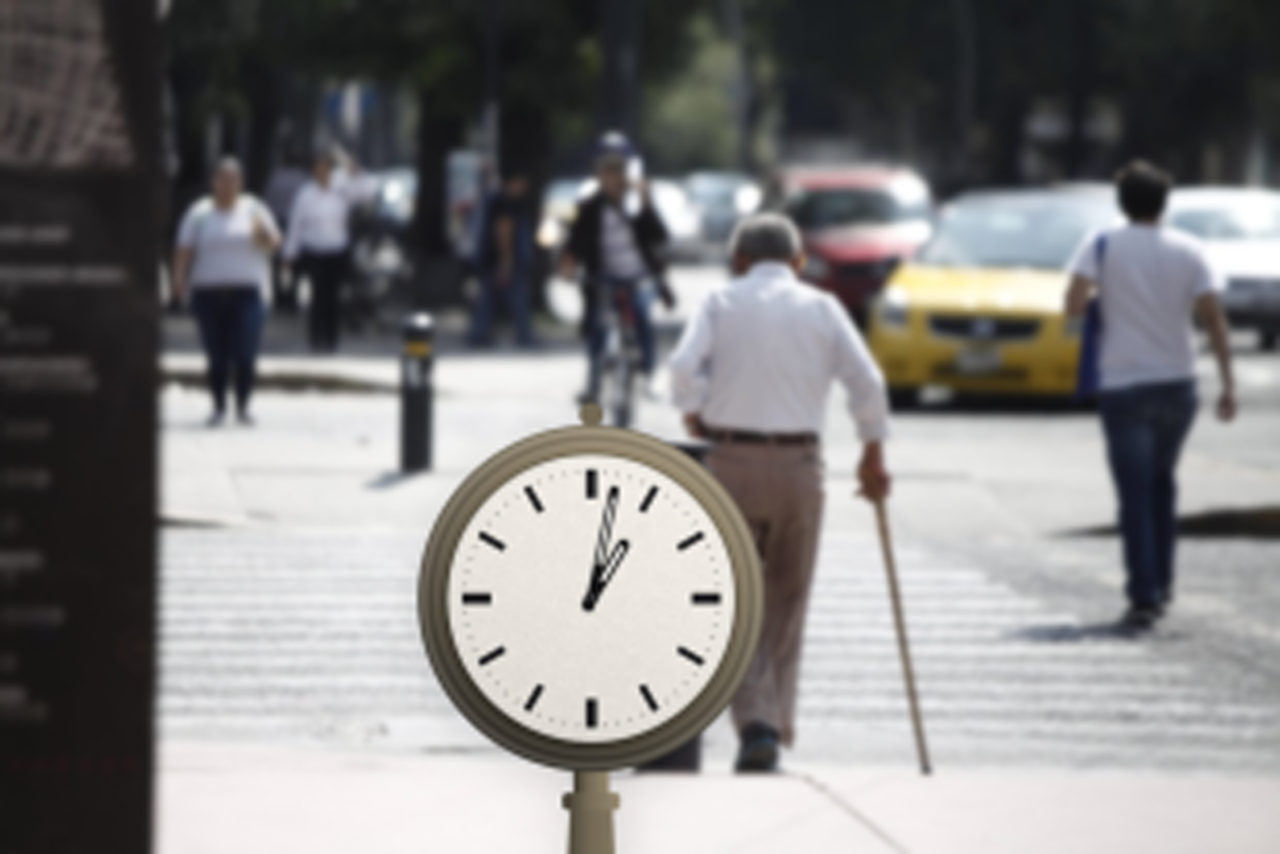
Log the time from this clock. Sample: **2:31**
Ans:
**1:02**
